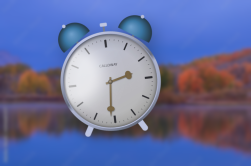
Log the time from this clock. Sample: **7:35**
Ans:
**2:31**
